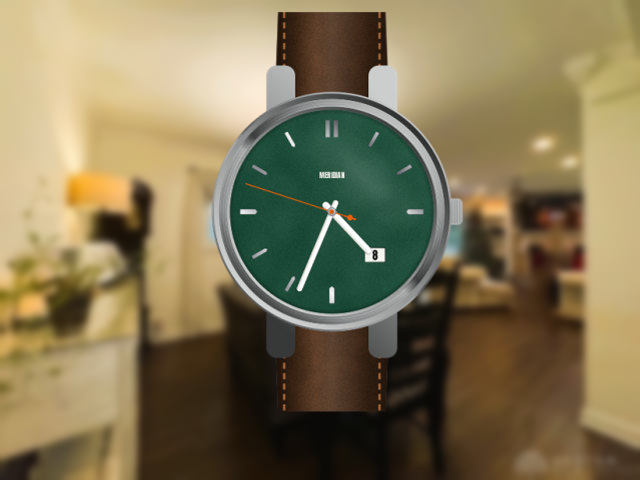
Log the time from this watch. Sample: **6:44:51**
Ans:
**4:33:48**
